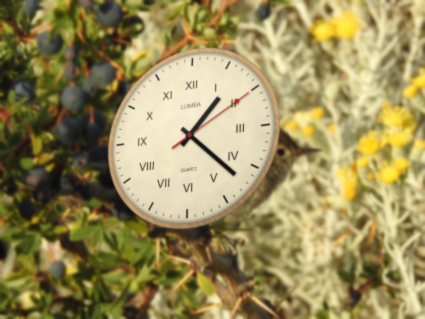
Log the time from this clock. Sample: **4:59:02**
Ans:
**1:22:10**
